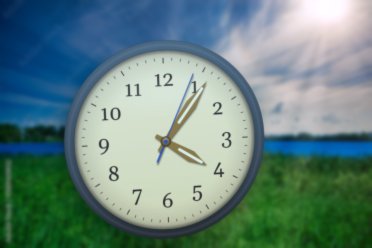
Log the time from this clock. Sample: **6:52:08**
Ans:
**4:06:04**
